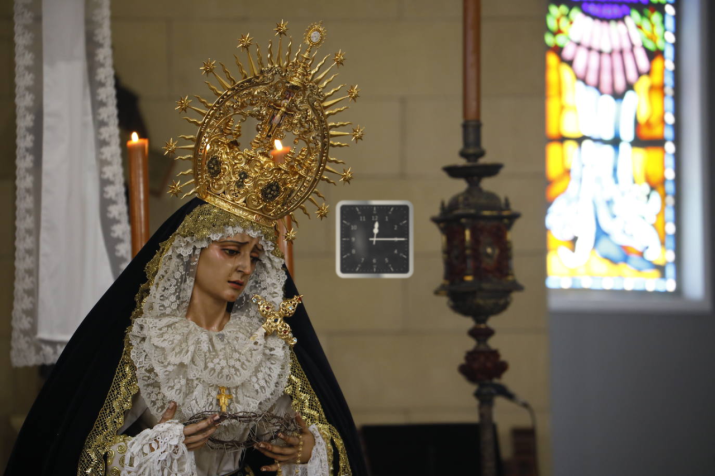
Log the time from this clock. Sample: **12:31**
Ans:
**12:15**
